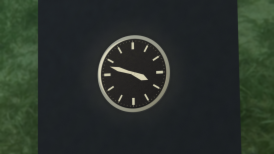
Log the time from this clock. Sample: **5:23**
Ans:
**3:48**
